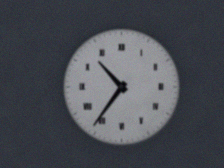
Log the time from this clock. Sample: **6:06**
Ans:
**10:36**
